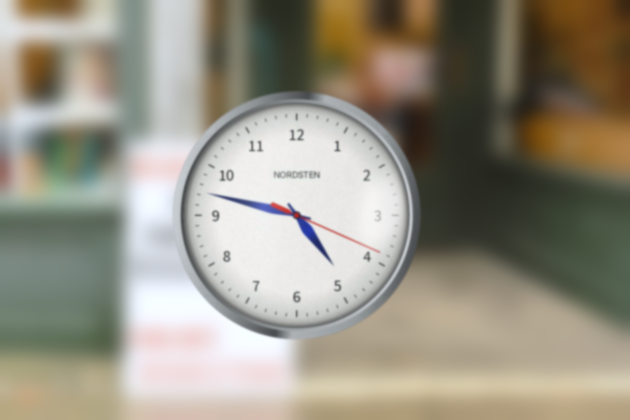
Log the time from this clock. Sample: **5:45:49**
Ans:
**4:47:19**
